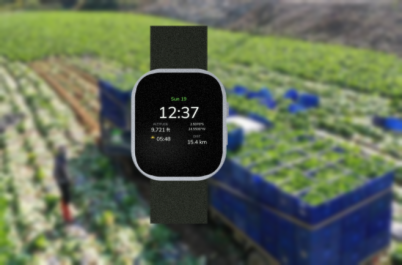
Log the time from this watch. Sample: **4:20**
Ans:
**12:37**
